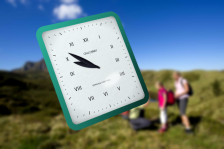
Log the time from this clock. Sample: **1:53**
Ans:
**9:52**
